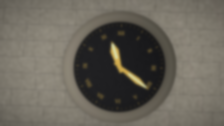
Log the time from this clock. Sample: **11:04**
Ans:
**11:21**
